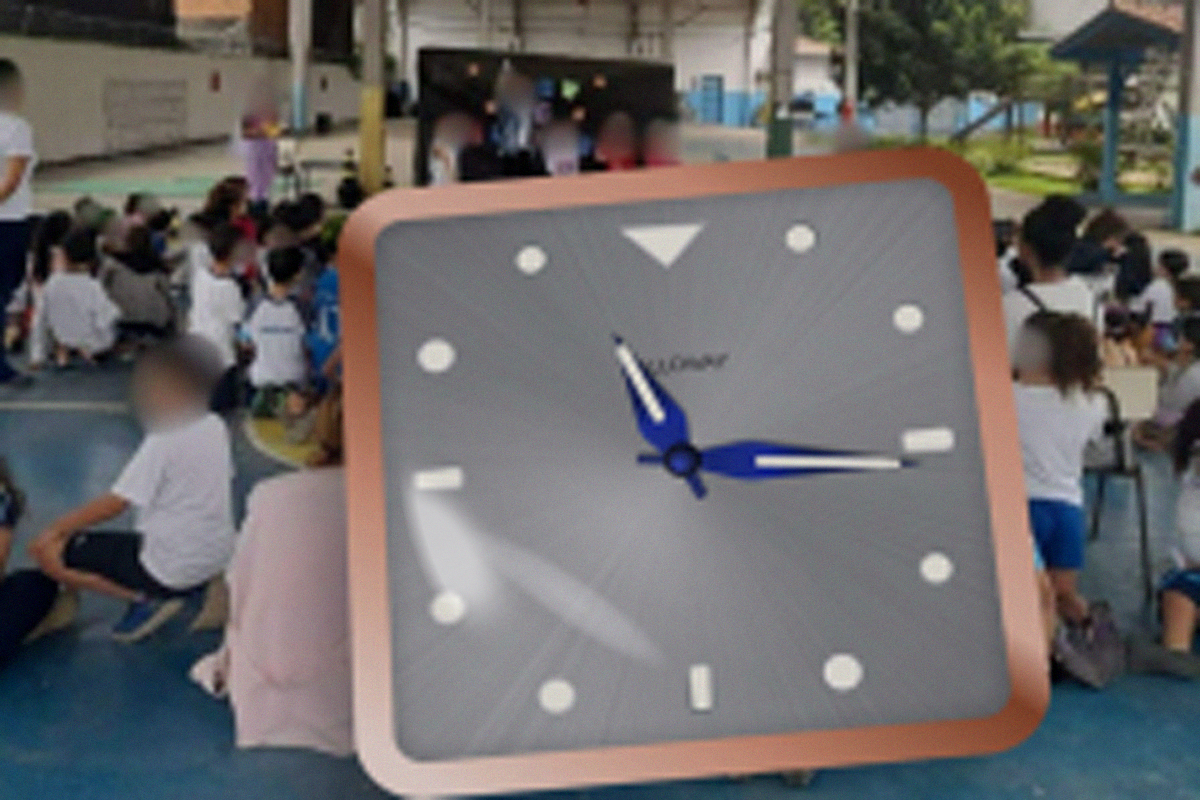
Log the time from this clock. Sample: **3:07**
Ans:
**11:16**
